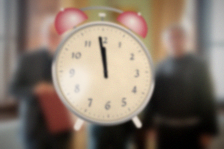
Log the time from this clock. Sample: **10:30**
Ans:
**11:59**
